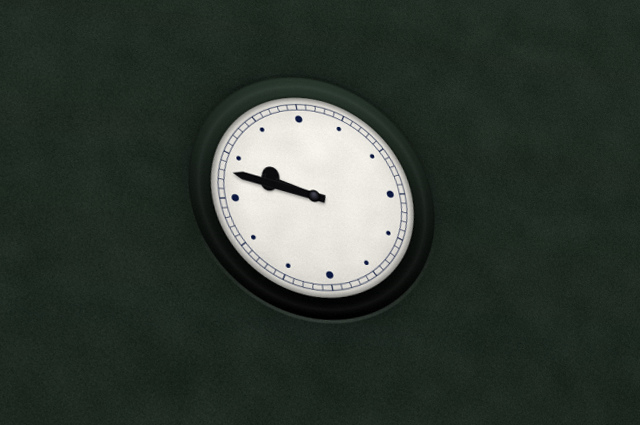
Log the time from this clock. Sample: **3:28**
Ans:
**9:48**
